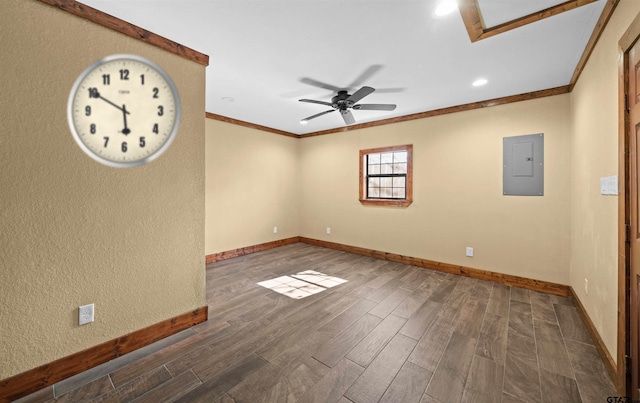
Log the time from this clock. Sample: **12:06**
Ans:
**5:50**
